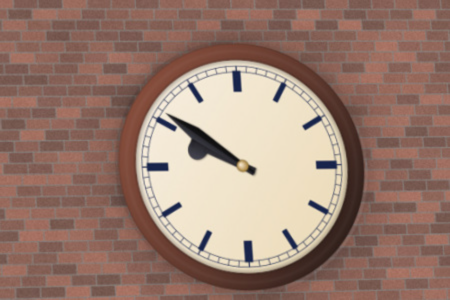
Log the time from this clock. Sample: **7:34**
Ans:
**9:51**
